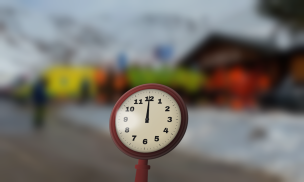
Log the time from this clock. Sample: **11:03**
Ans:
**12:00**
